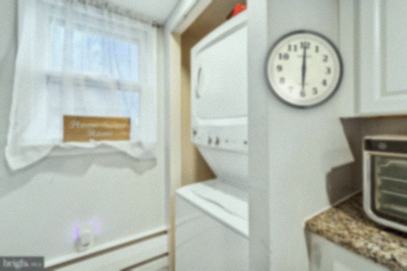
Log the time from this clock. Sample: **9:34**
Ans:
**6:00**
